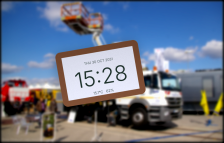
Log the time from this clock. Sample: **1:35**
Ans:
**15:28**
